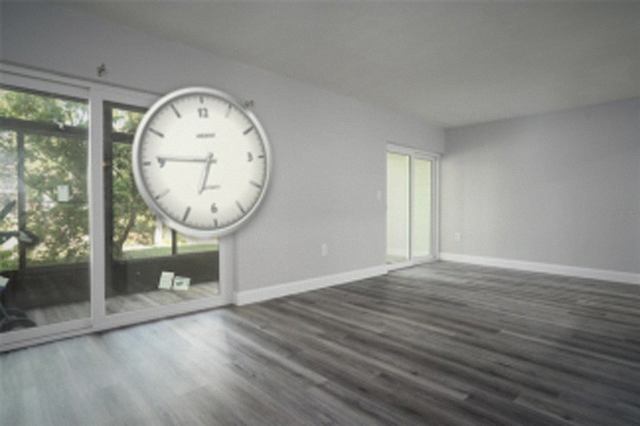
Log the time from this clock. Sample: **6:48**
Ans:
**6:46**
